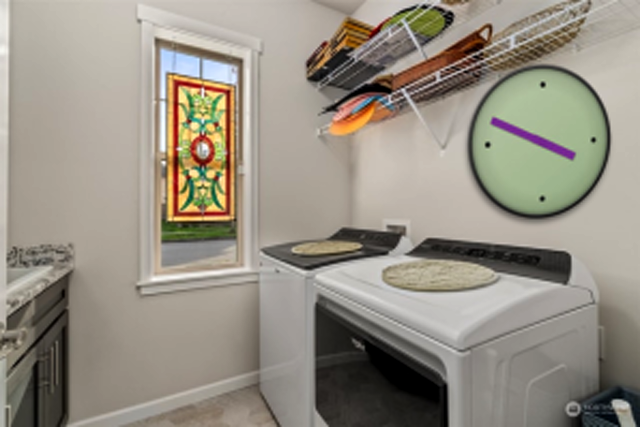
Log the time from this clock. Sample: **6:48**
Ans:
**3:49**
